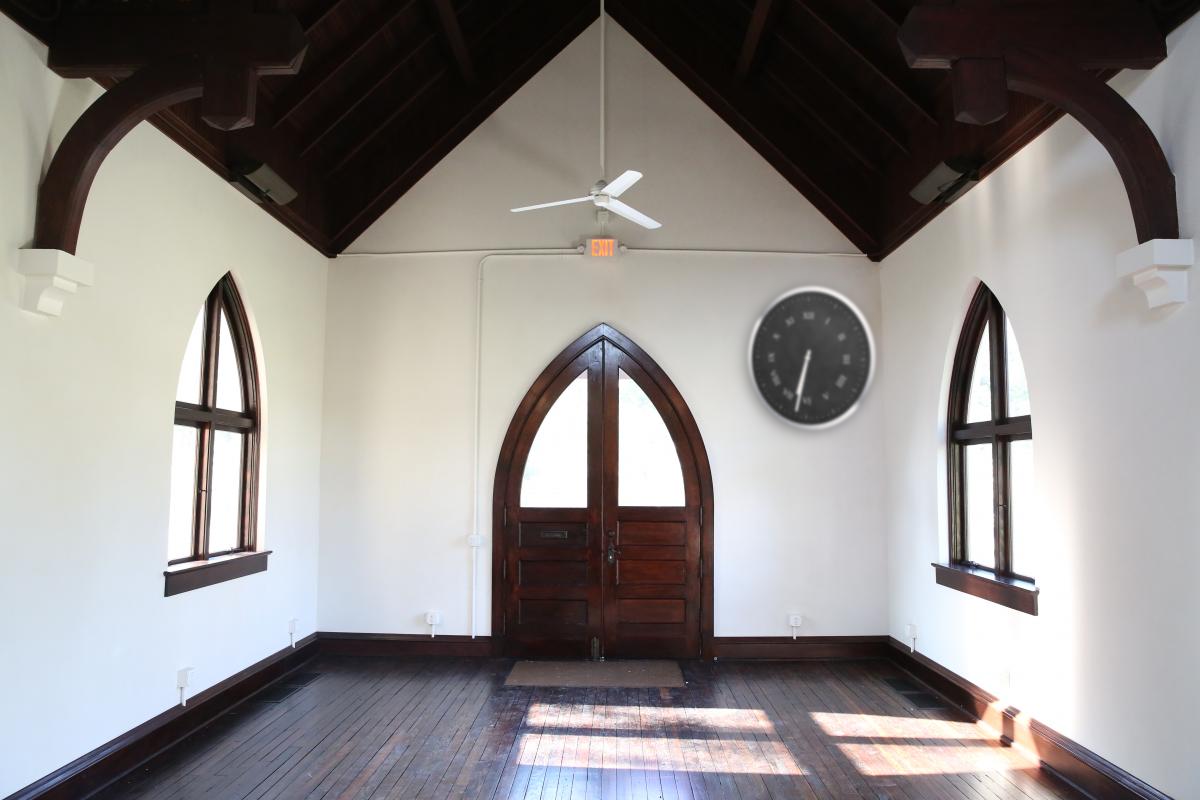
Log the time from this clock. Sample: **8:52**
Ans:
**6:32**
